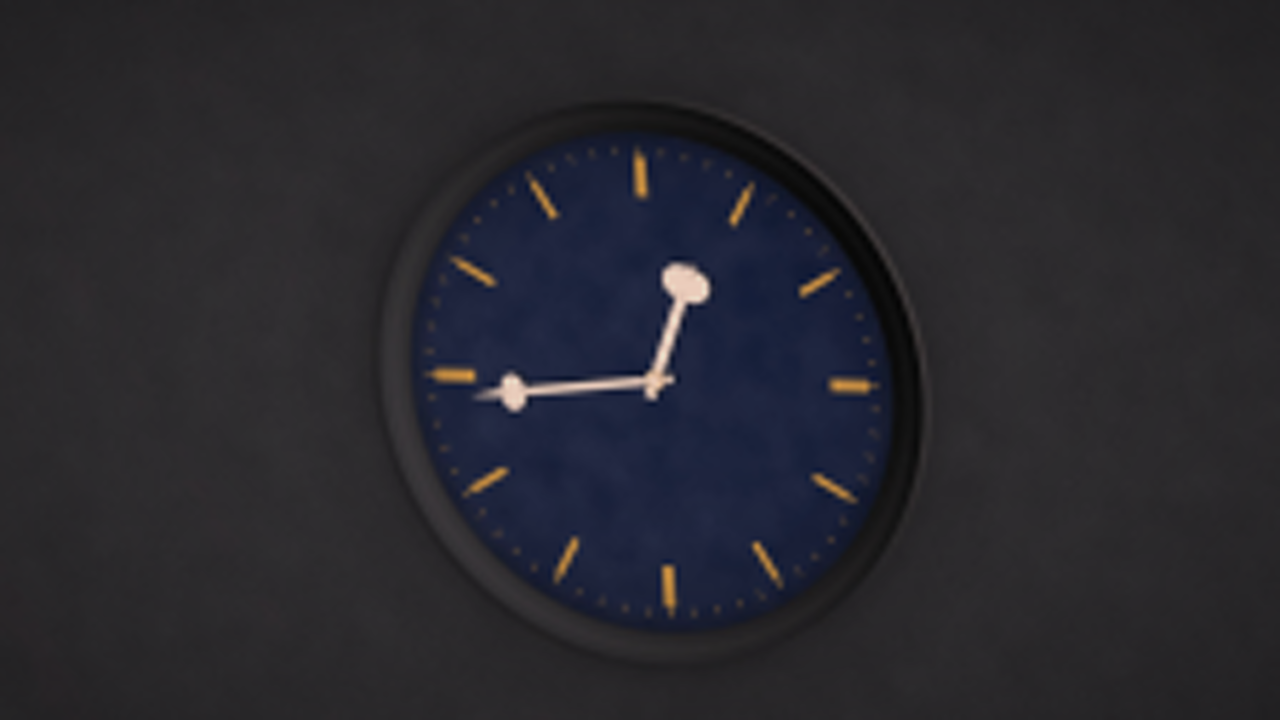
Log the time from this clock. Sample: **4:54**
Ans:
**12:44**
